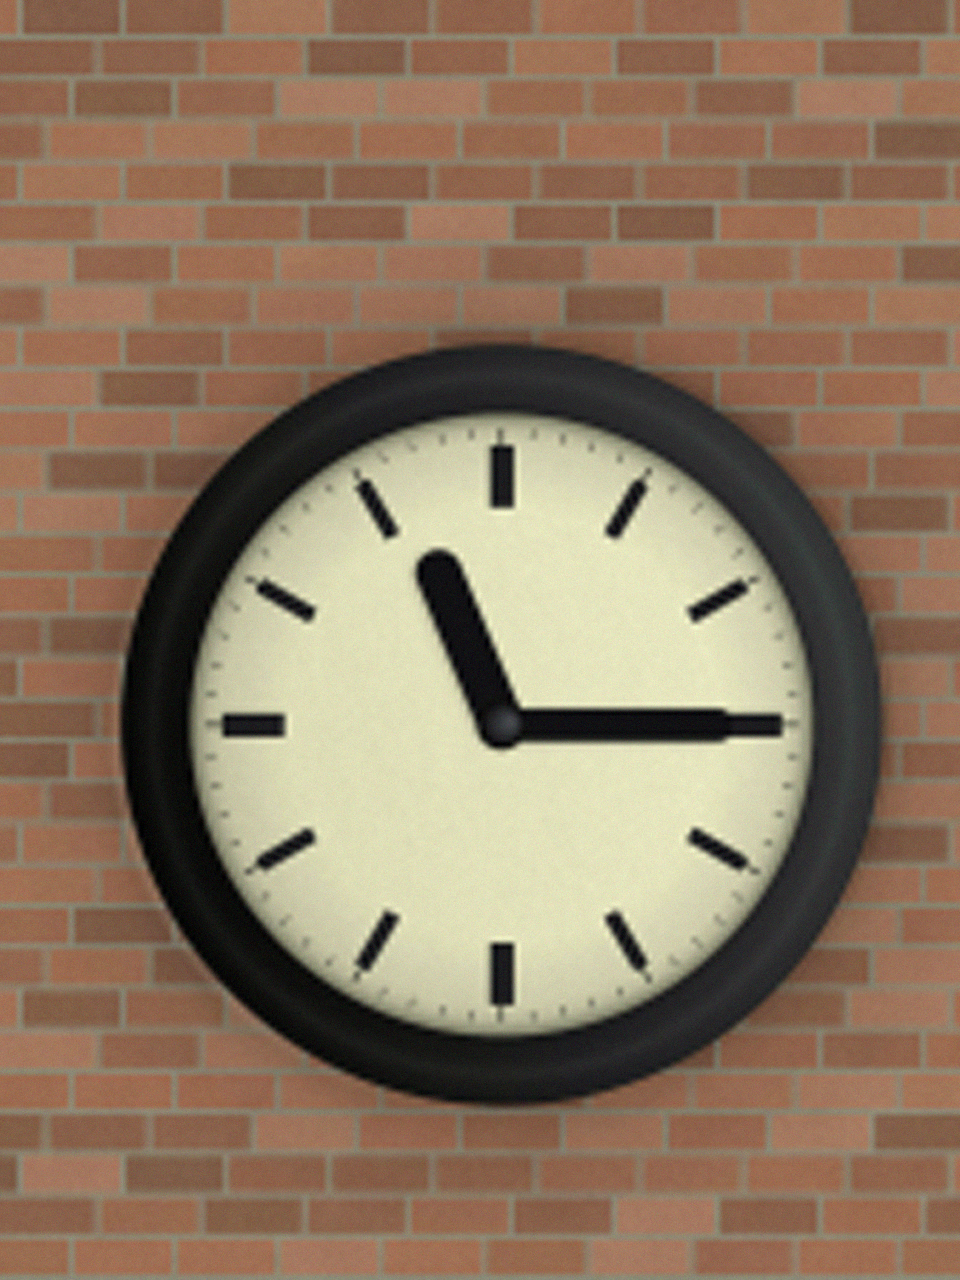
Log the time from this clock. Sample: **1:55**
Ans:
**11:15**
